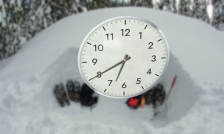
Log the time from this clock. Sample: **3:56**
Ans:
**6:40**
